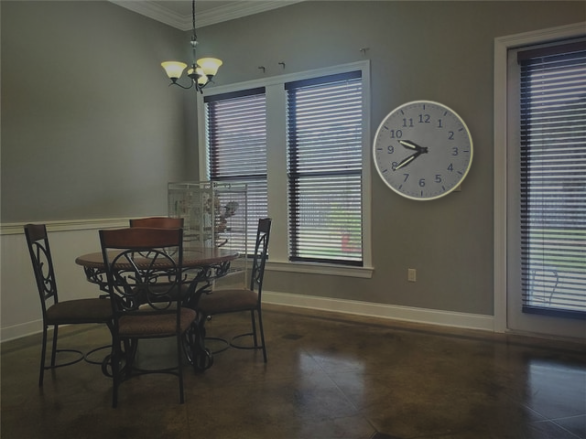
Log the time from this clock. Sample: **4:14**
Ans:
**9:39**
